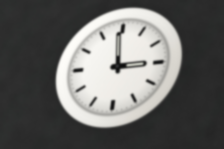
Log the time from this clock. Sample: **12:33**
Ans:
**2:59**
